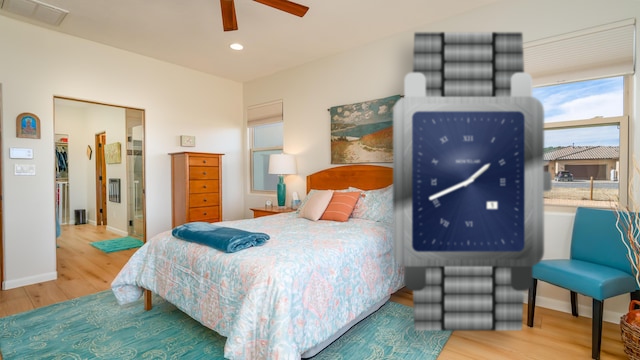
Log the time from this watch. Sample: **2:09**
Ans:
**1:41**
